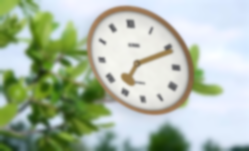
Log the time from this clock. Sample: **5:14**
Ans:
**7:11**
